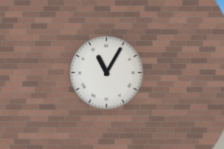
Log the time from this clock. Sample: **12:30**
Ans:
**11:05**
